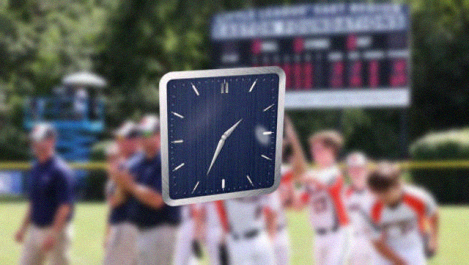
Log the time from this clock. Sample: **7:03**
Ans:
**1:34**
